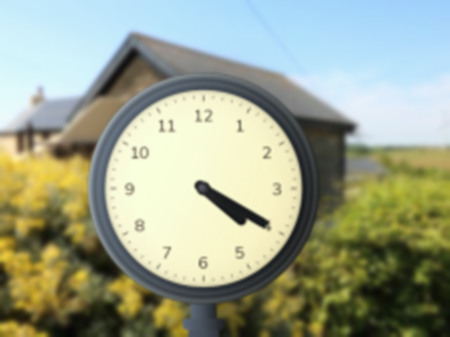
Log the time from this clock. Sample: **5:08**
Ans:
**4:20**
